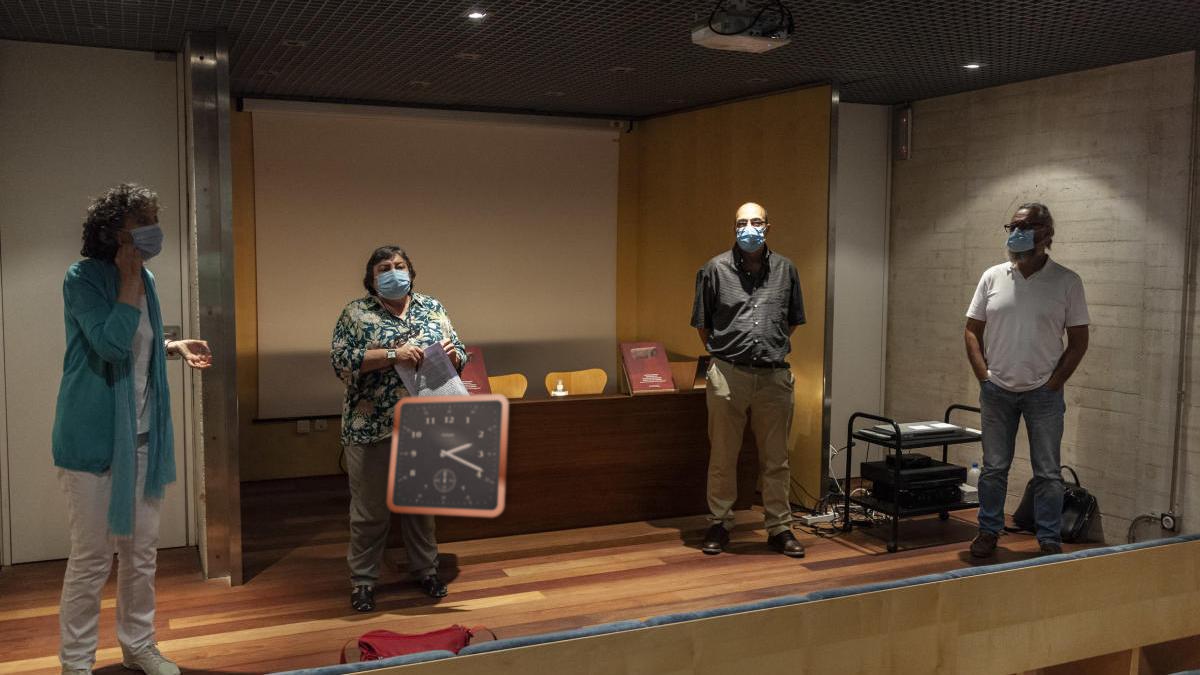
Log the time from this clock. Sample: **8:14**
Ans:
**2:19**
